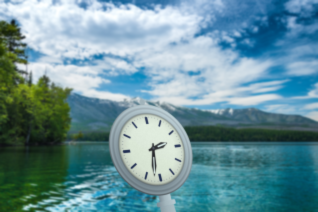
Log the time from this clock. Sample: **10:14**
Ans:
**2:32**
